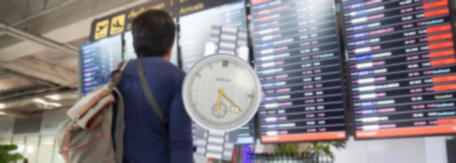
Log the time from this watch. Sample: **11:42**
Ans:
**6:21**
